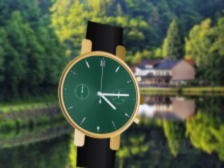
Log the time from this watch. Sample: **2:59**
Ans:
**4:14**
